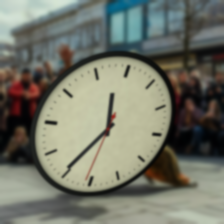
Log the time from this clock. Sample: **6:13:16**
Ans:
**11:35:31**
